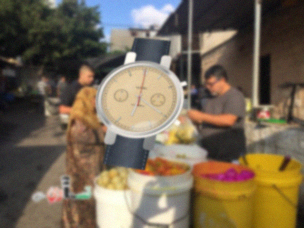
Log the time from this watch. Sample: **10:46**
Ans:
**6:20**
